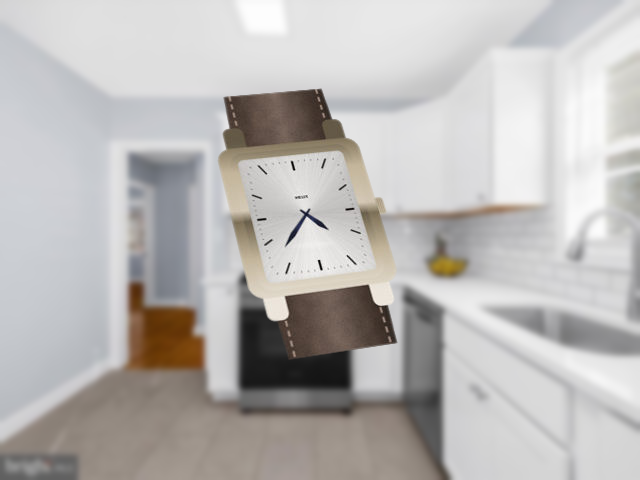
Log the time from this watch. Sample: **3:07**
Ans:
**4:37**
